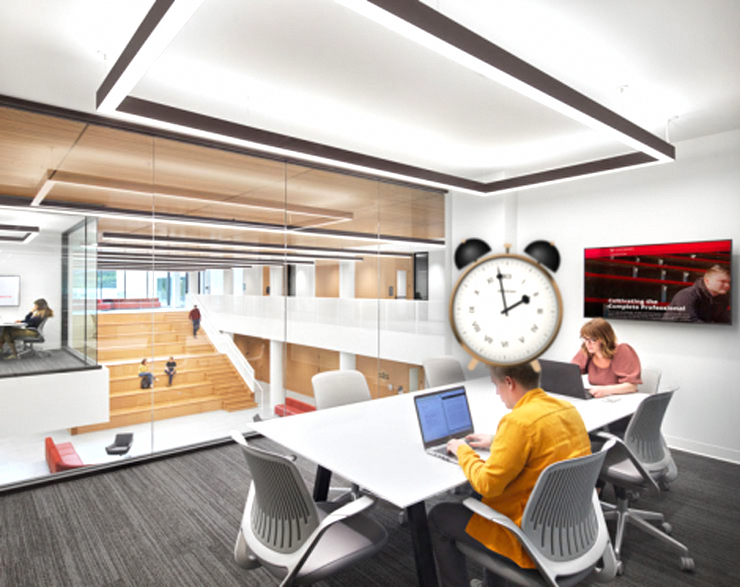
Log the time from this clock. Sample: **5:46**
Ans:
**1:58**
